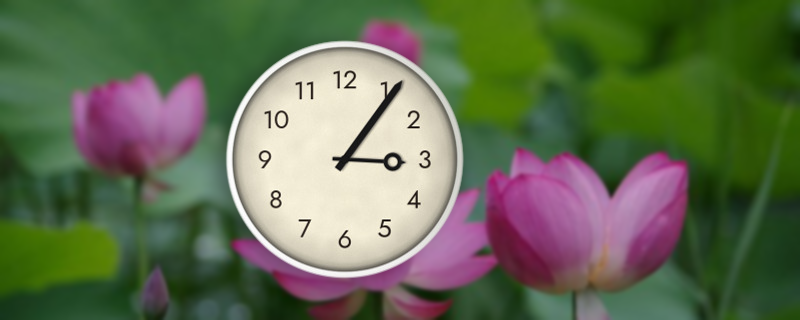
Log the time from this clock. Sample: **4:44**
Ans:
**3:06**
